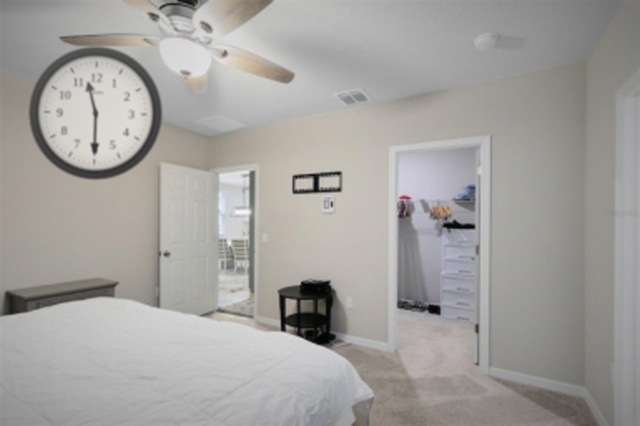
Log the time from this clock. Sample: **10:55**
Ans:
**11:30**
